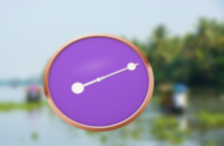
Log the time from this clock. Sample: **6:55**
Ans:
**8:11**
